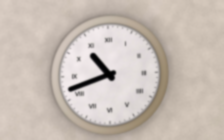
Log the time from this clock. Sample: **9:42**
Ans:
**10:42**
